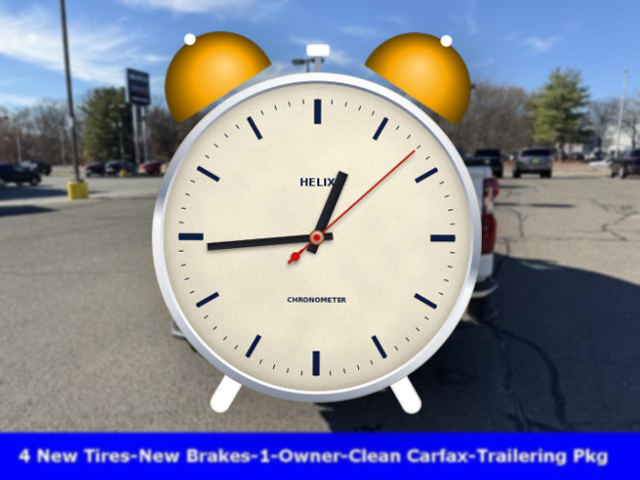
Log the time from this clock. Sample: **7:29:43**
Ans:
**12:44:08**
